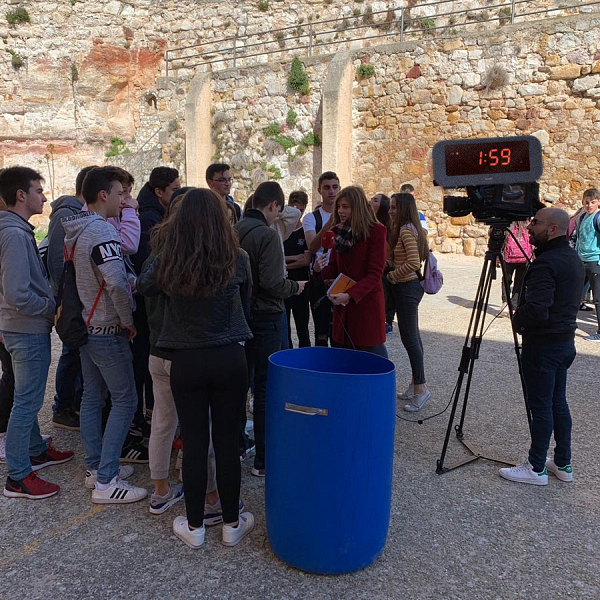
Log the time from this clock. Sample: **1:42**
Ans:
**1:59**
